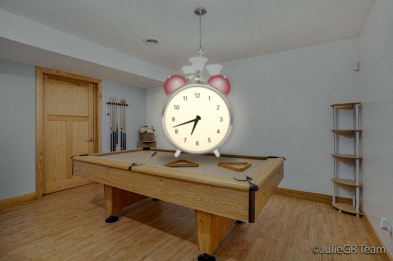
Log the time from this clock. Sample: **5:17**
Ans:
**6:42**
